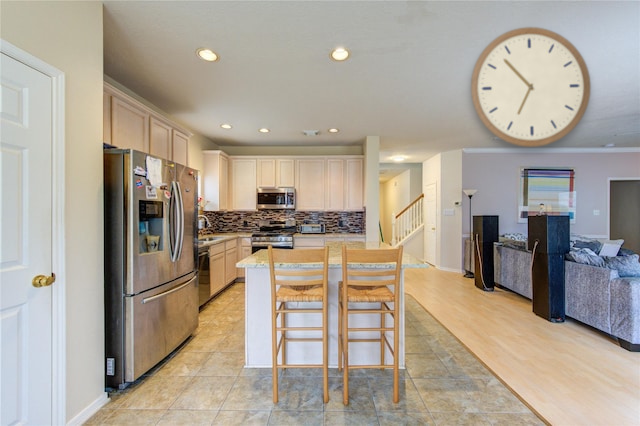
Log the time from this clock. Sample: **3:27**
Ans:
**6:53**
